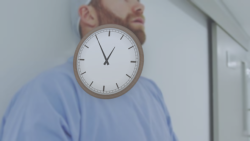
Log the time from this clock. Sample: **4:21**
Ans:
**12:55**
